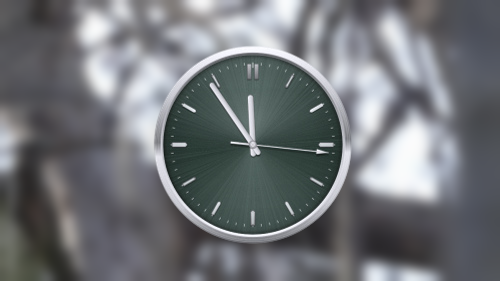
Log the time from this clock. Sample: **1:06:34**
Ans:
**11:54:16**
